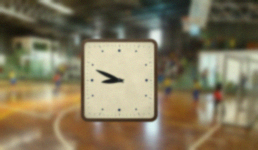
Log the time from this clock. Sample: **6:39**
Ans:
**8:49**
